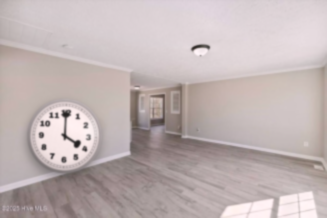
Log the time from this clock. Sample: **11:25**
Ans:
**4:00**
